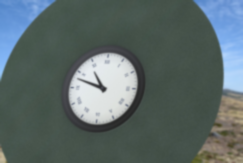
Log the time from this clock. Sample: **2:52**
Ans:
**10:48**
